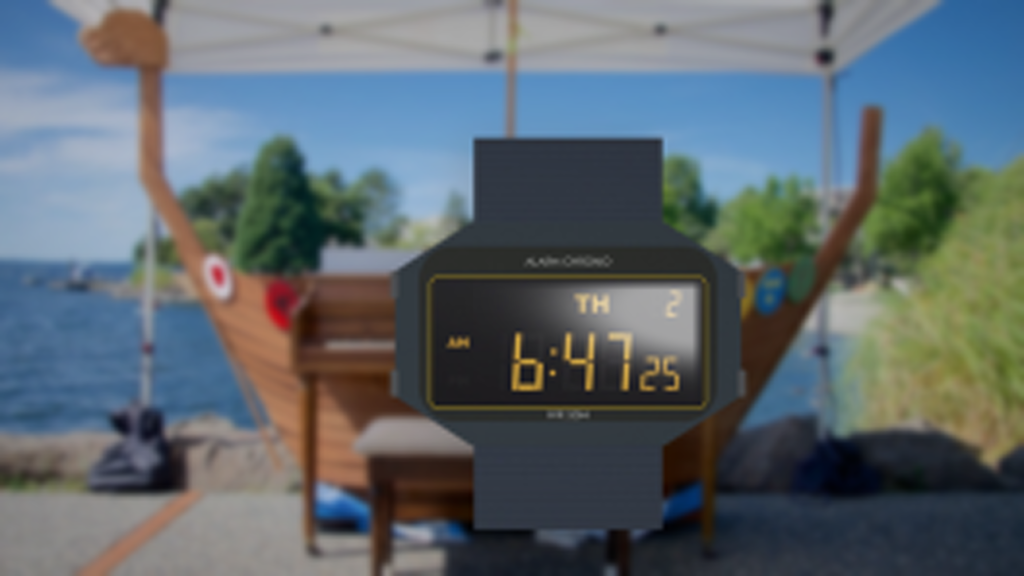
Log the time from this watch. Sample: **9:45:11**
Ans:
**6:47:25**
